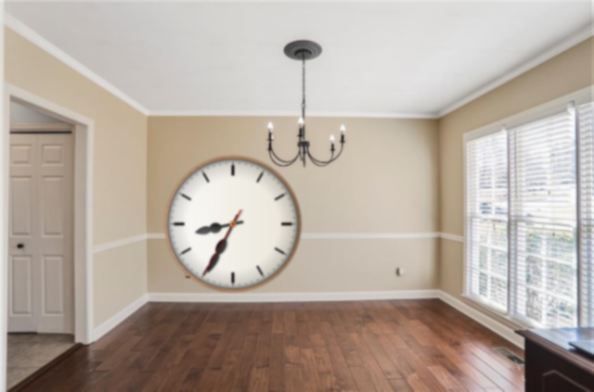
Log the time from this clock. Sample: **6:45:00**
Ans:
**8:34:35**
